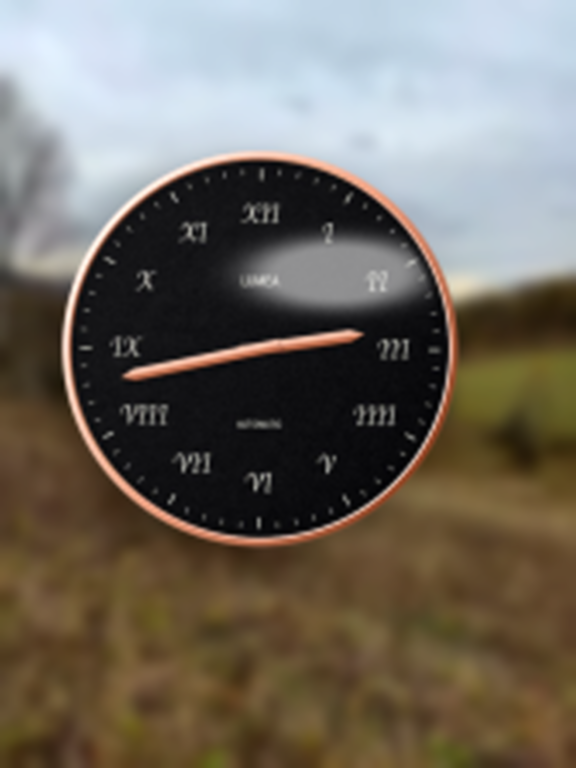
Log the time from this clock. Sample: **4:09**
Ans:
**2:43**
